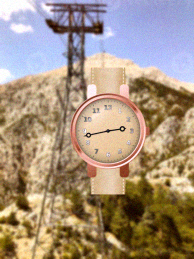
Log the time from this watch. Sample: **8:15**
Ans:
**2:43**
